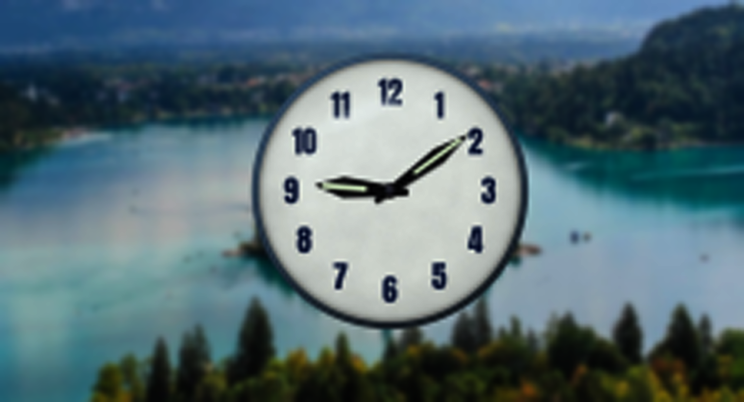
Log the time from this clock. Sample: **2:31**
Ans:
**9:09**
